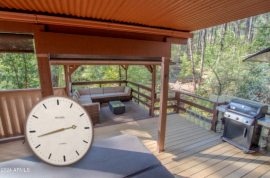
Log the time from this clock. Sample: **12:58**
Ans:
**2:43**
